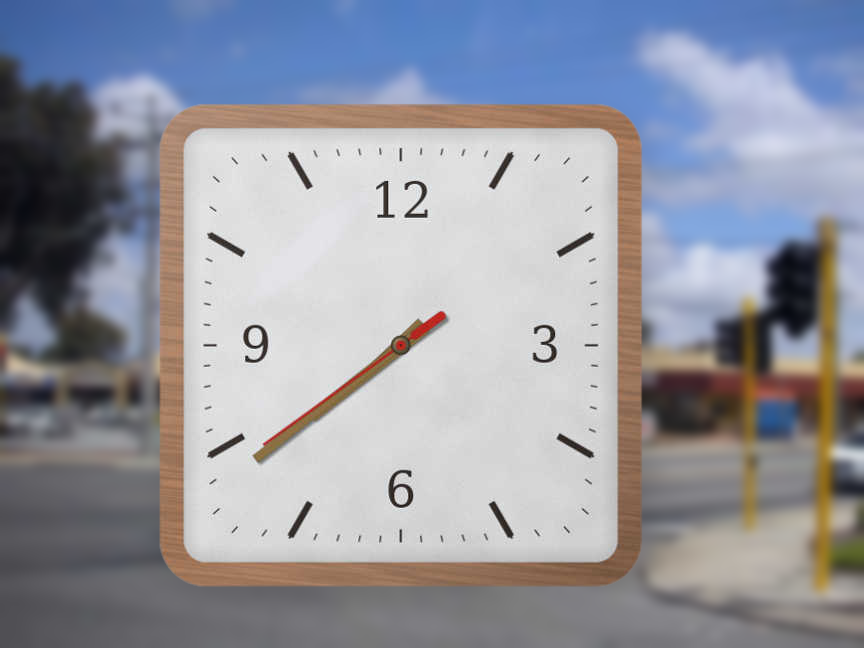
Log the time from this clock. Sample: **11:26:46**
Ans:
**7:38:39**
